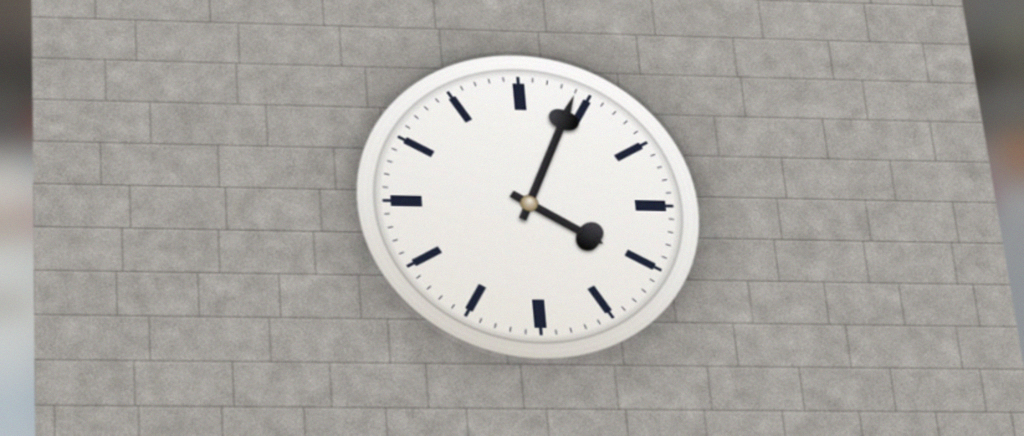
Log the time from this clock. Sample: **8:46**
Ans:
**4:04**
